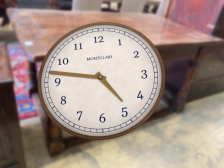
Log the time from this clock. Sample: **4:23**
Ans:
**4:47**
